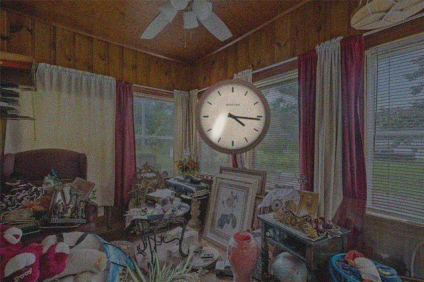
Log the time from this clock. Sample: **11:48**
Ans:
**4:16**
